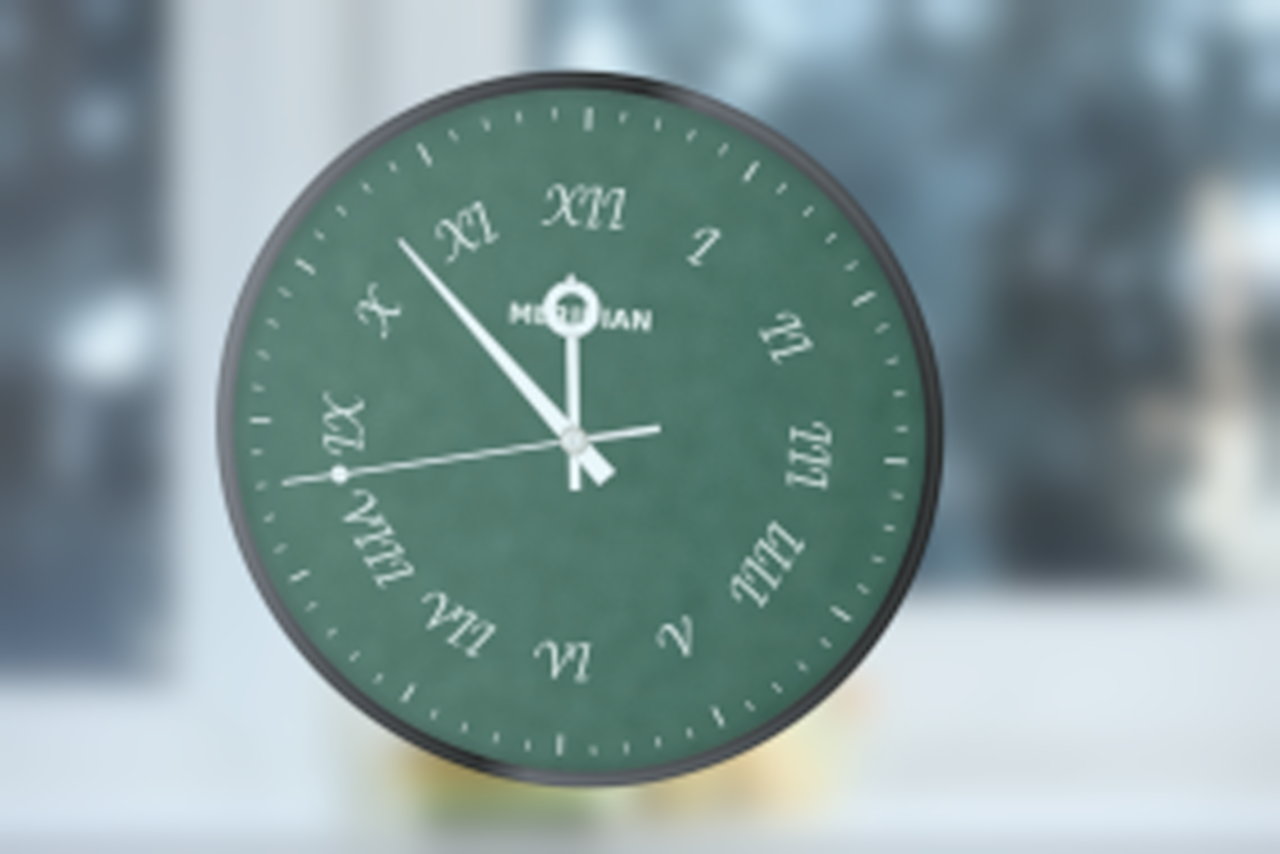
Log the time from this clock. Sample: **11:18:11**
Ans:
**11:52:43**
